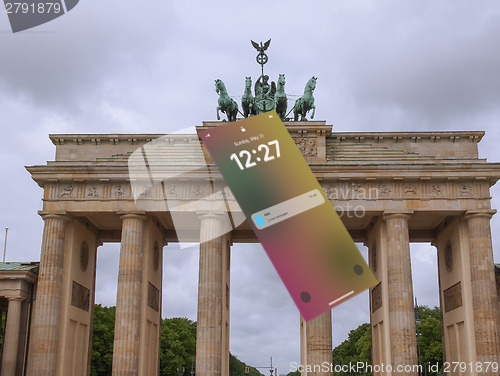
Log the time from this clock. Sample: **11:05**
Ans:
**12:27**
